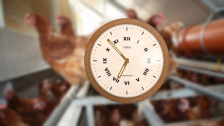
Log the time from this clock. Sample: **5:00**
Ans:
**6:53**
